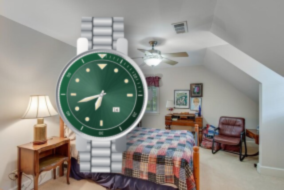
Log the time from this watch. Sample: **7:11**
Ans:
**6:42**
